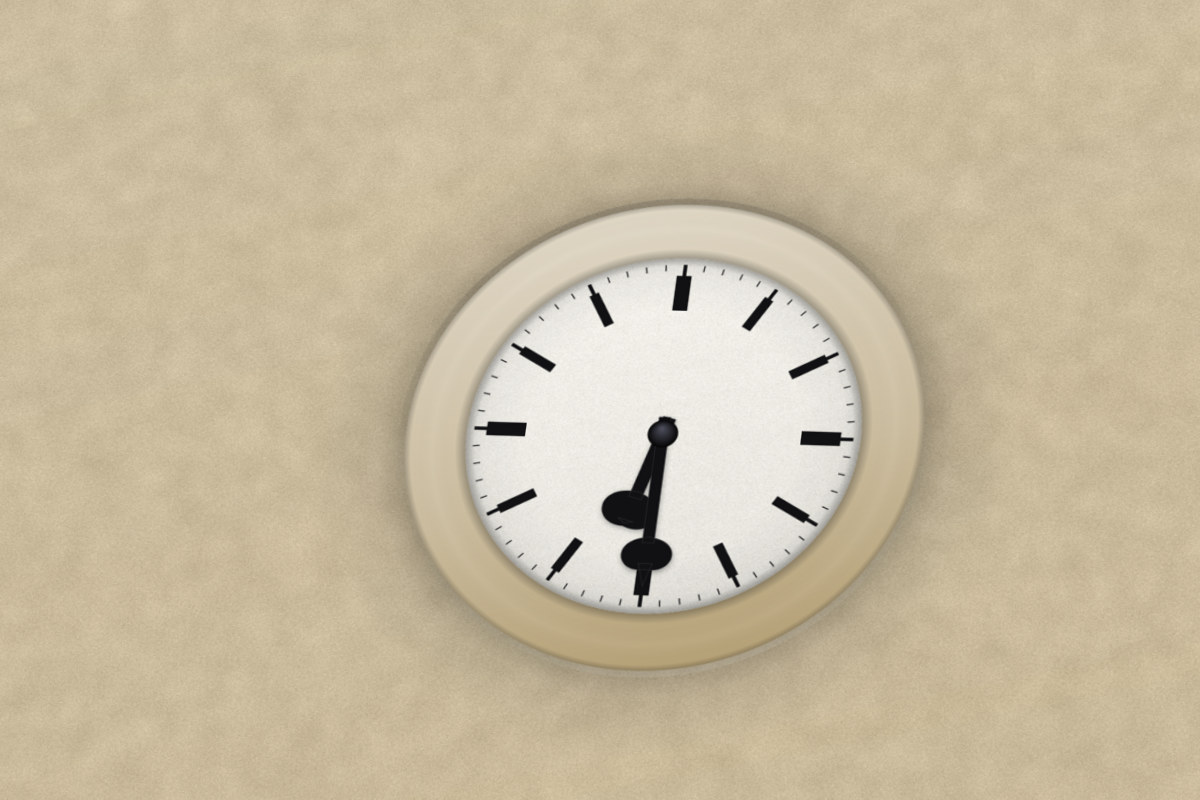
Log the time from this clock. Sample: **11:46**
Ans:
**6:30**
